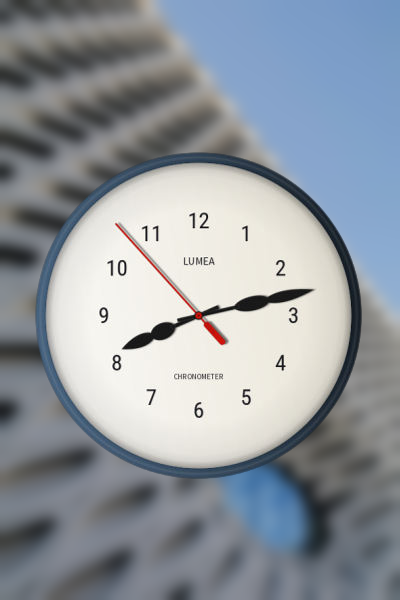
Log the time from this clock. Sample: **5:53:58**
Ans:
**8:12:53**
